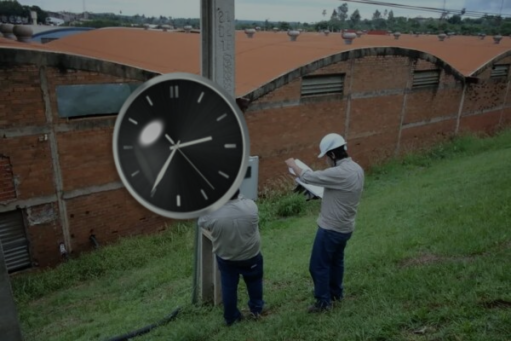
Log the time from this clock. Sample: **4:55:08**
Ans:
**2:35:23**
